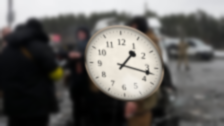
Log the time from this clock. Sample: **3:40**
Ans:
**1:17**
